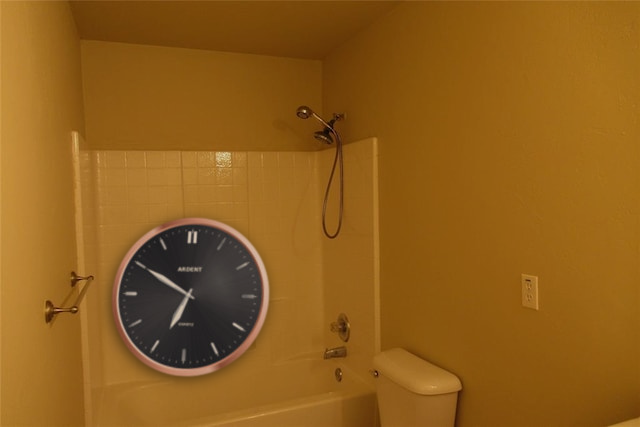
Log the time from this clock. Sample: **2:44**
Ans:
**6:50**
